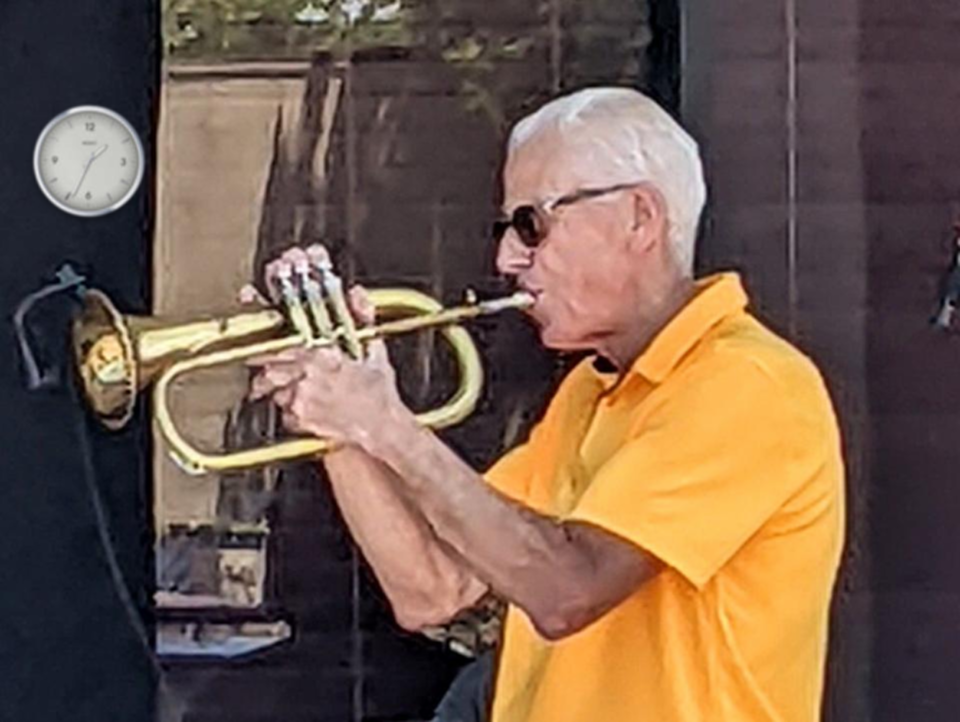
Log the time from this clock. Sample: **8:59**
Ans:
**1:34**
